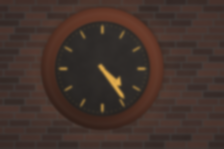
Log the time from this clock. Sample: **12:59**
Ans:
**4:24**
